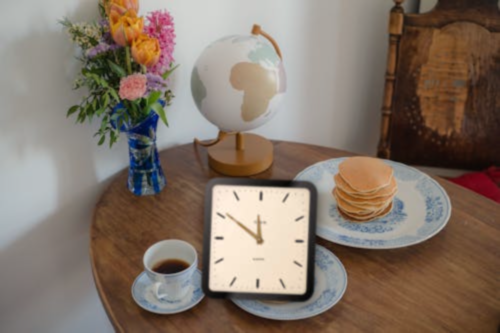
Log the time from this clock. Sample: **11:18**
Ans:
**11:51**
